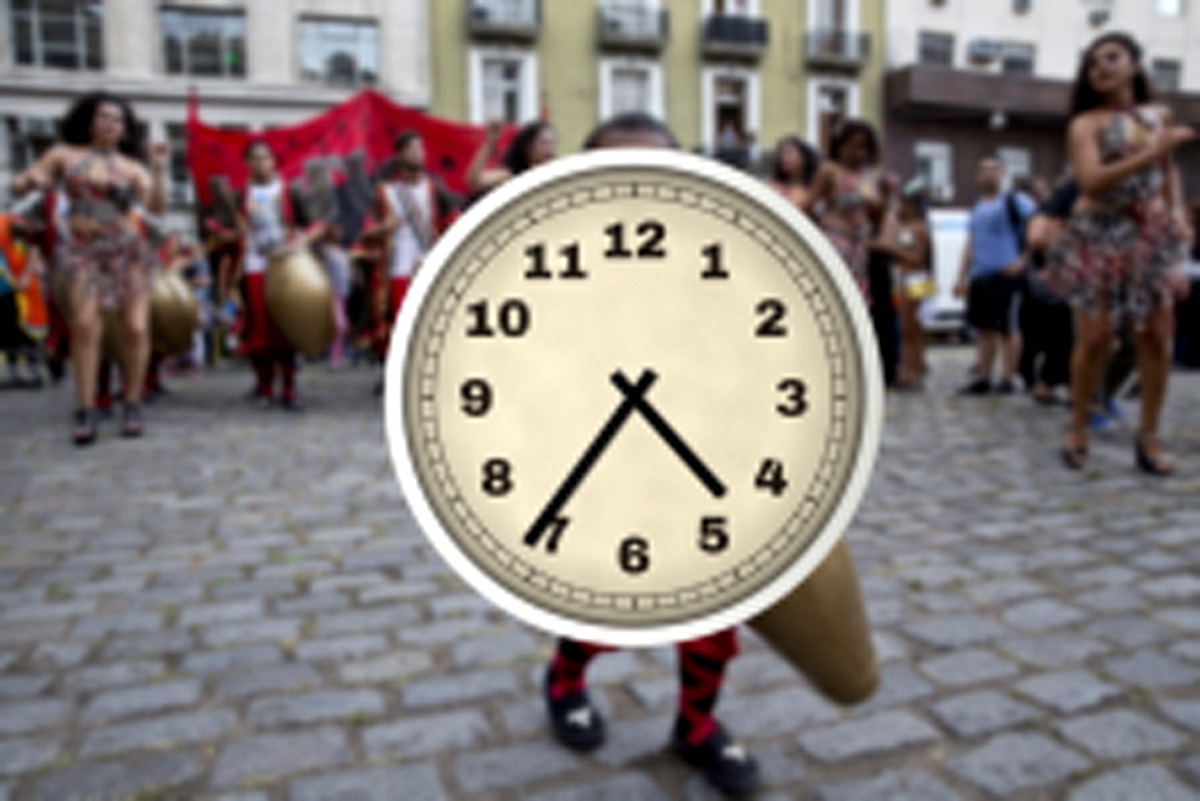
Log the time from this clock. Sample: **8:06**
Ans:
**4:36**
